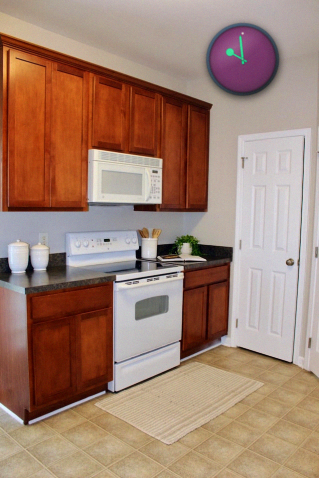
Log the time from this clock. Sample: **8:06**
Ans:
**9:59**
